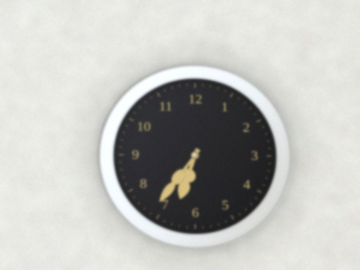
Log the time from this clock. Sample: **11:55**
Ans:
**6:36**
